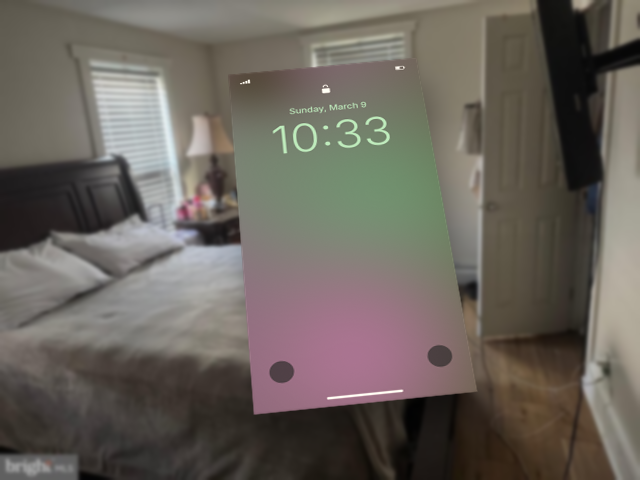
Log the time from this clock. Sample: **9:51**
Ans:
**10:33**
